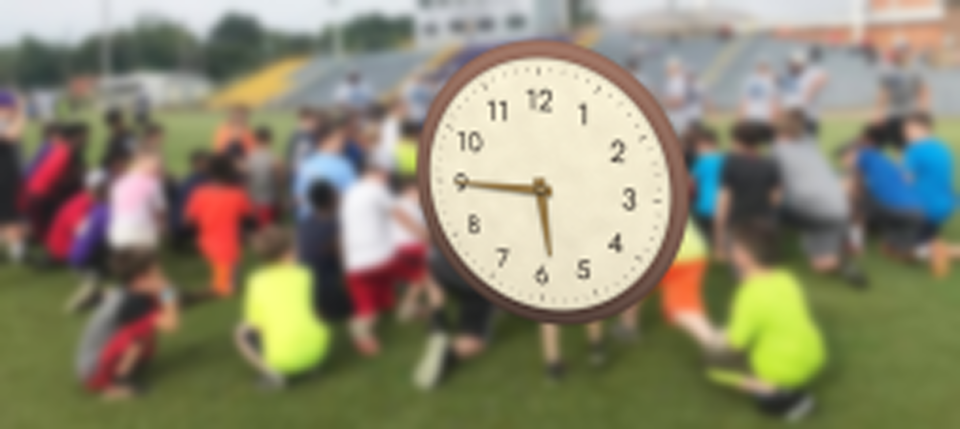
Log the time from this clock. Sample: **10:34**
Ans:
**5:45**
